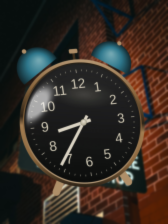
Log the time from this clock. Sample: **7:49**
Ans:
**8:36**
